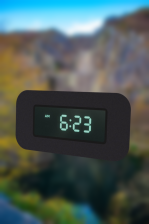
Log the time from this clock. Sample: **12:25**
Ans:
**6:23**
